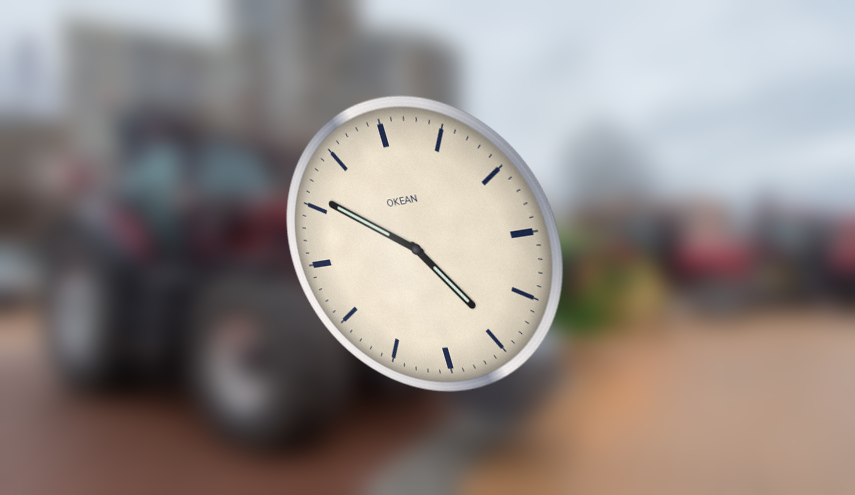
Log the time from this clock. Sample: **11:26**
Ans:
**4:51**
